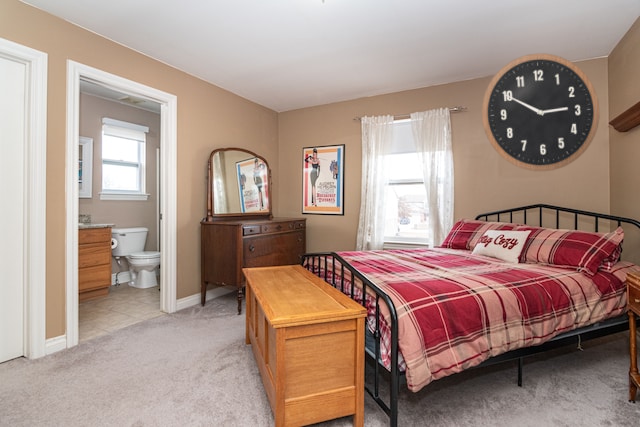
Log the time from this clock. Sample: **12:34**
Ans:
**2:50**
